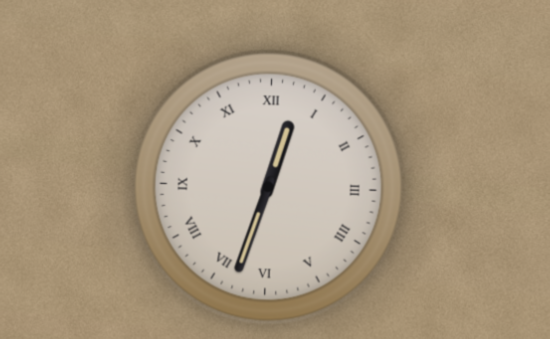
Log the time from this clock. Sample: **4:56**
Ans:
**12:33**
